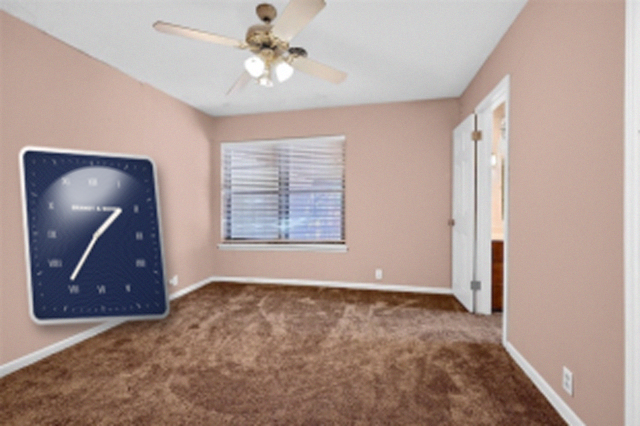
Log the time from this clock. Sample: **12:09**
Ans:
**1:36**
